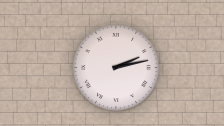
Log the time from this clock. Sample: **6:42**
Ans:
**2:13**
